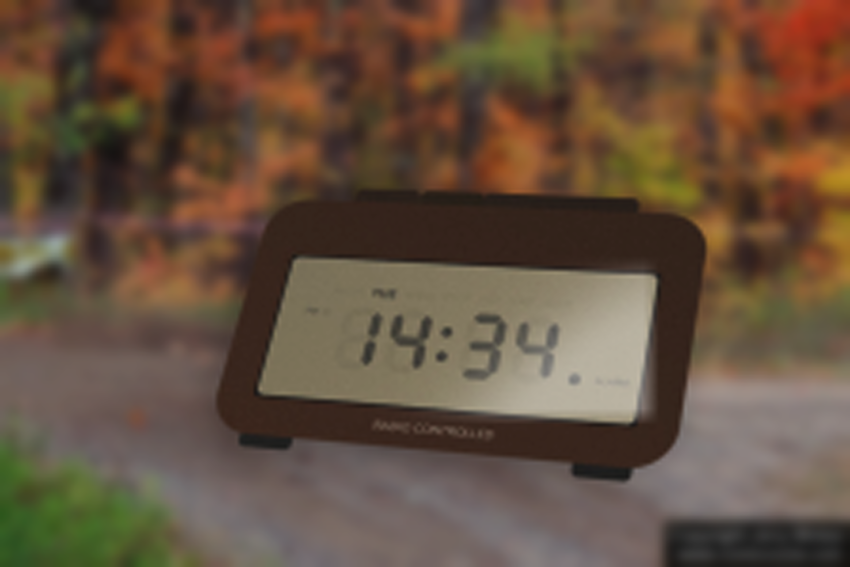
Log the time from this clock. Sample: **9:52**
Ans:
**14:34**
